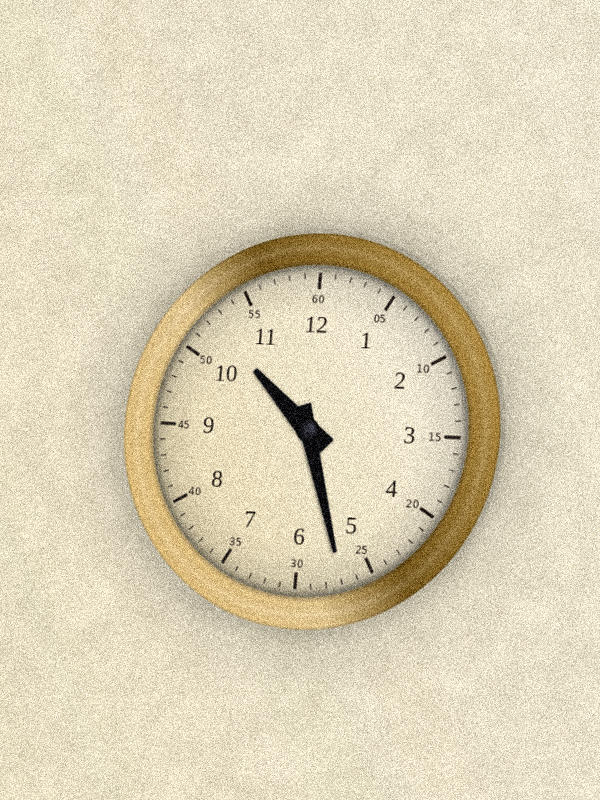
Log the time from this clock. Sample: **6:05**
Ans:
**10:27**
